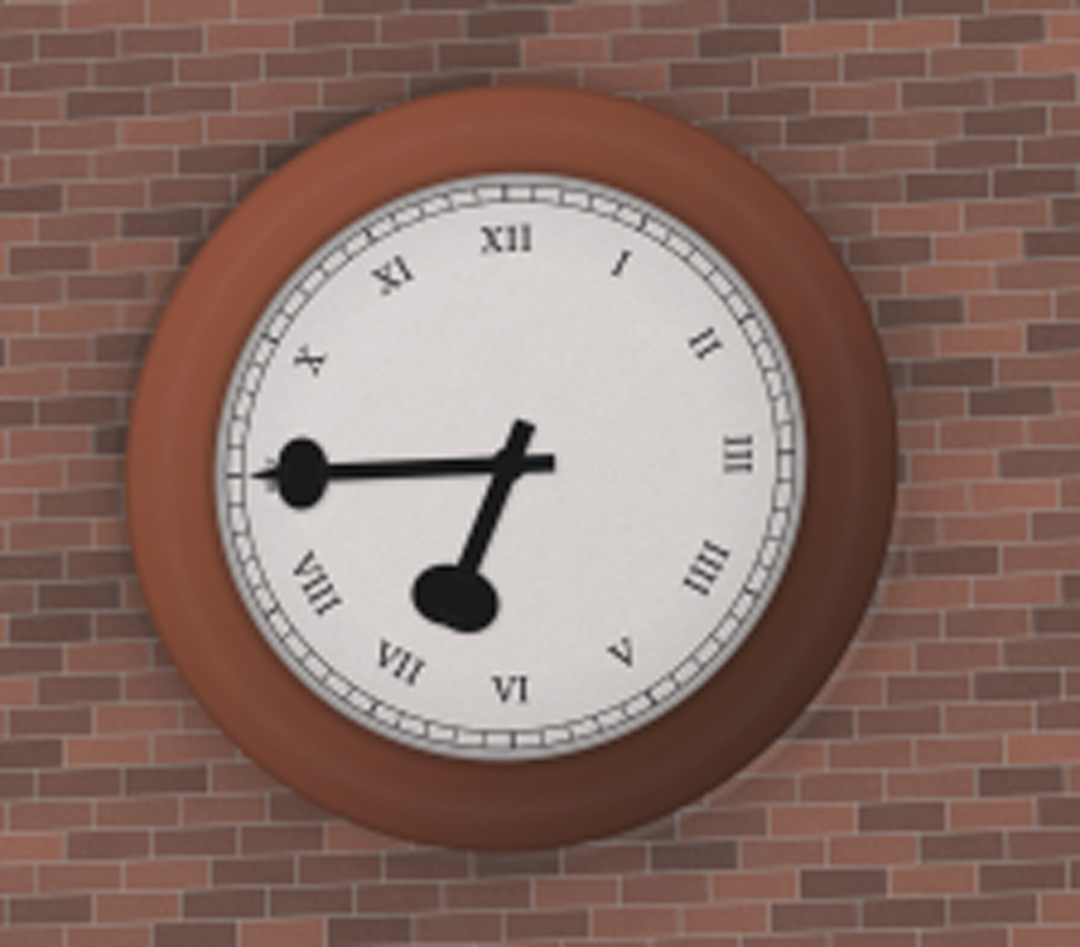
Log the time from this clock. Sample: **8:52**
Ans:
**6:45**
